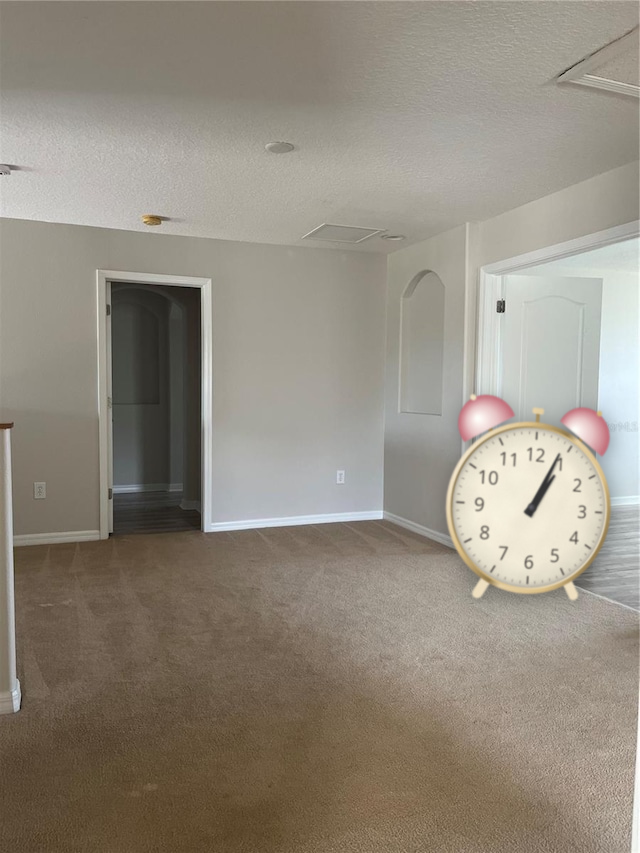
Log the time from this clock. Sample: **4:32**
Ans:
**1:04**
